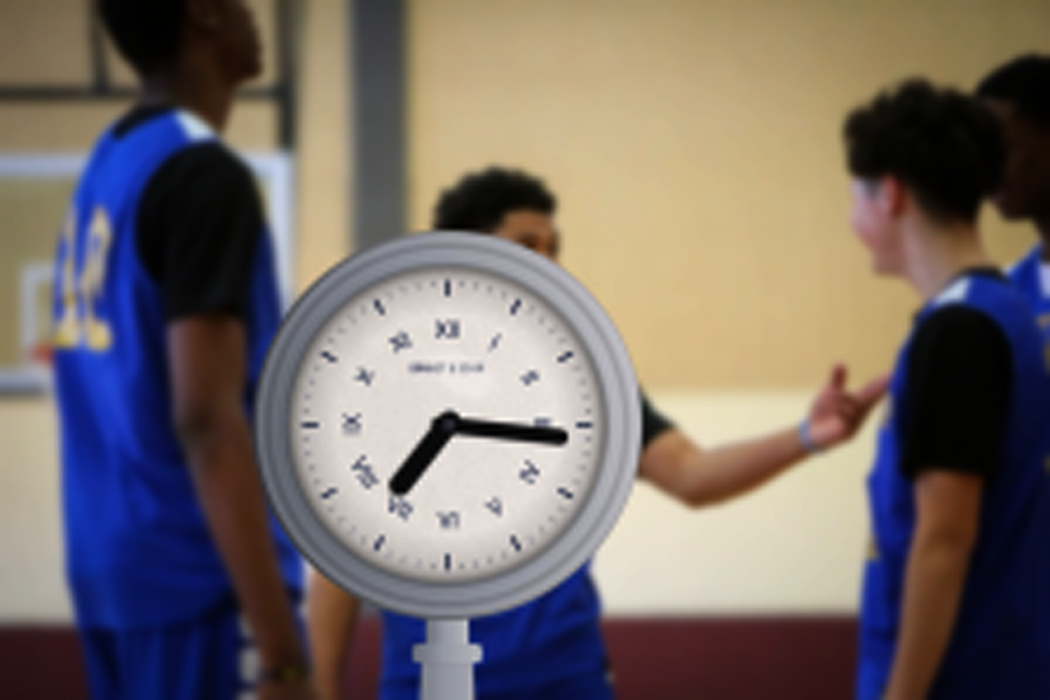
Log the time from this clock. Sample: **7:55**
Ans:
**7:16**
